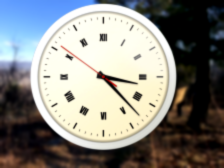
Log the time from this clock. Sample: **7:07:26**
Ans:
**3:22:51**
